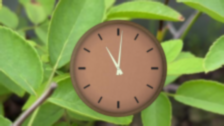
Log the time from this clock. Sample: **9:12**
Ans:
**11:01**
